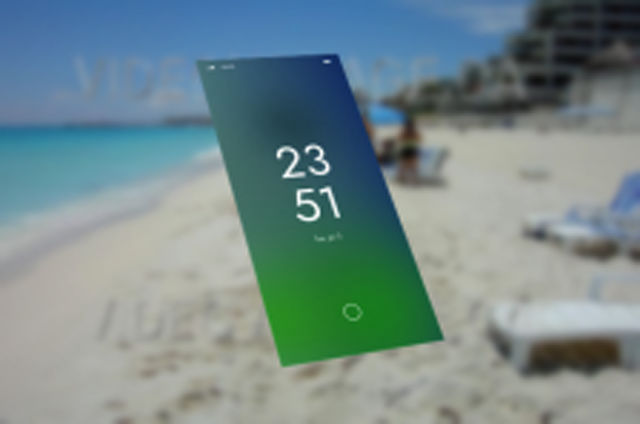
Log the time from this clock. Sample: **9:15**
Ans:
**23:51**
